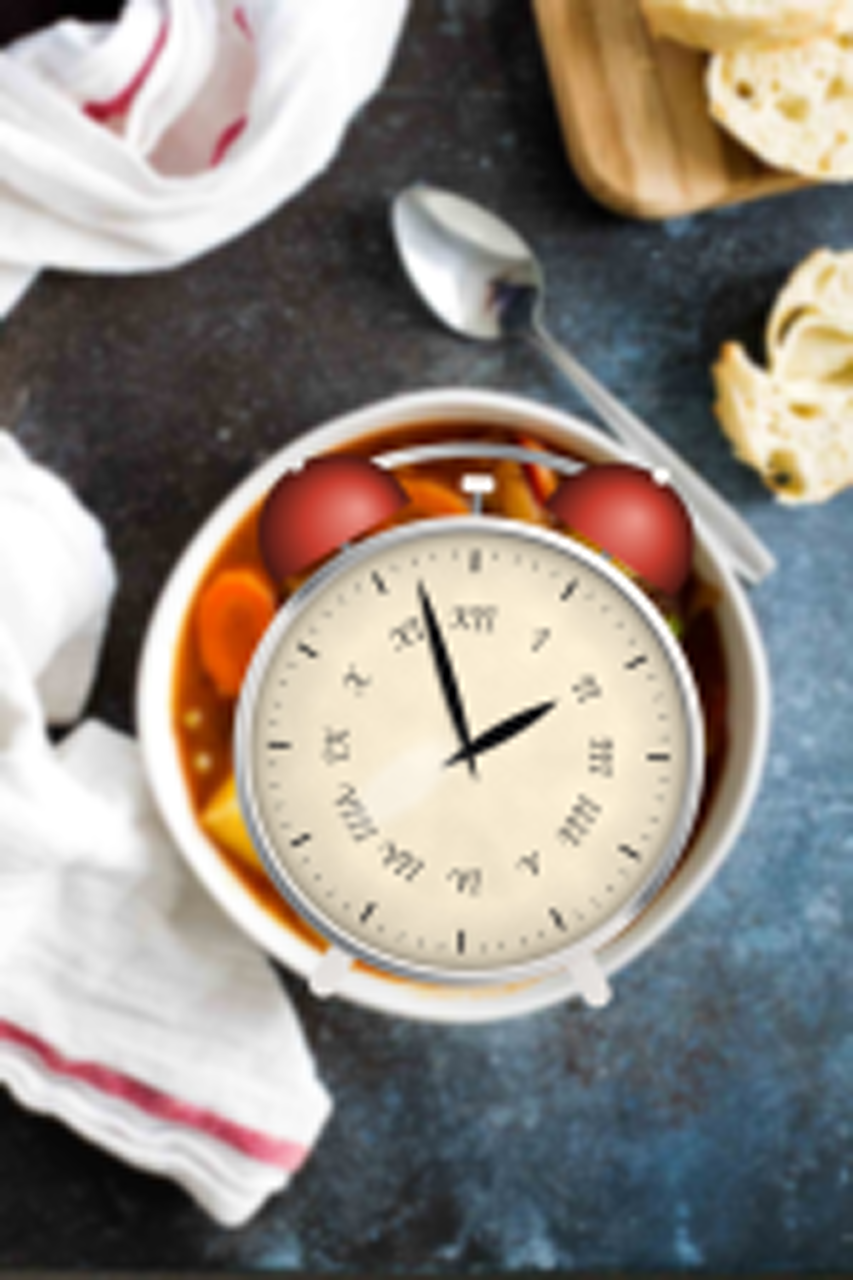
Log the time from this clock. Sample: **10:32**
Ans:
**1:57**
